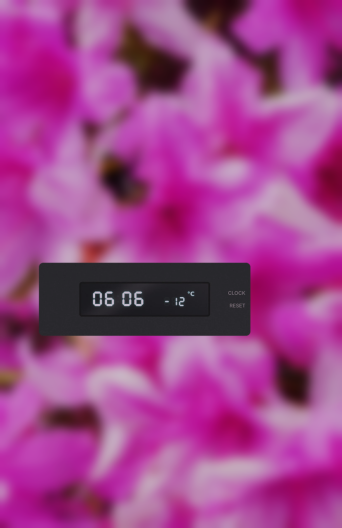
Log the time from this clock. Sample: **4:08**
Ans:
**6:06**
